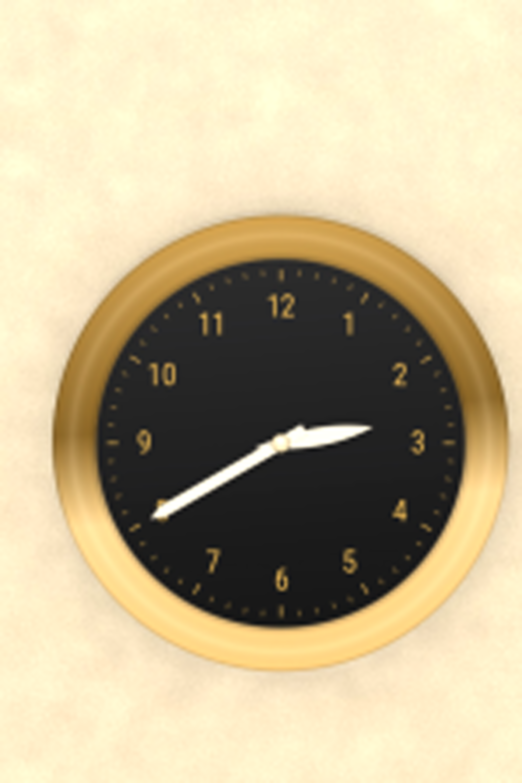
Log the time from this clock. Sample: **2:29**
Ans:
**2:40**
